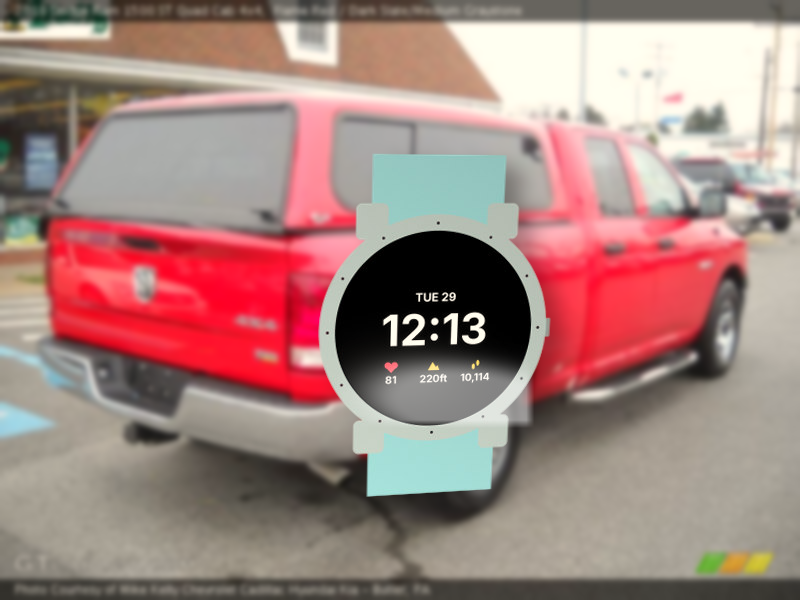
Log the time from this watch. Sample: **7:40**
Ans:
**12:13**
